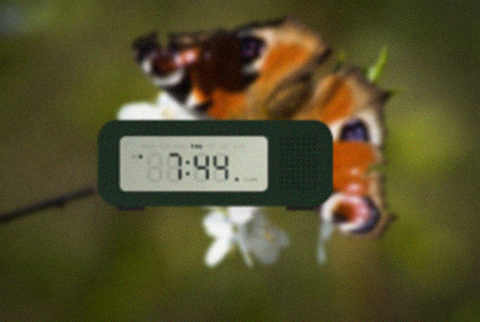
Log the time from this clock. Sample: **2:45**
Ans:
**7:44**
